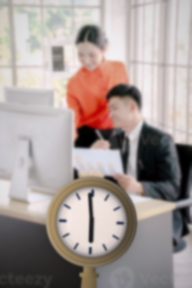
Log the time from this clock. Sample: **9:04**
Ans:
**5:59**
